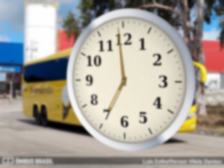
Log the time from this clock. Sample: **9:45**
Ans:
**6:59**
